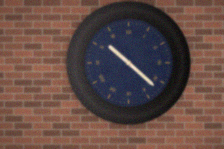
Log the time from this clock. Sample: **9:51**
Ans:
**10:22**
